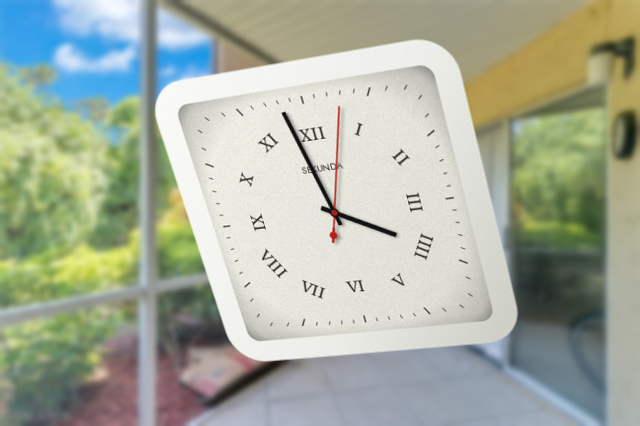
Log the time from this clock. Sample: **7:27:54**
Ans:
**3:58:03**
